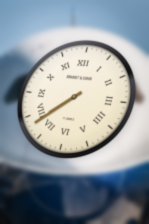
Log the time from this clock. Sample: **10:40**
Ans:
**7:38**
